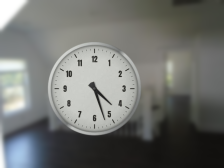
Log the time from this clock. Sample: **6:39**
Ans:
**4:27**
